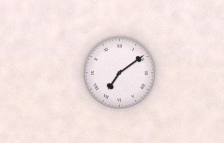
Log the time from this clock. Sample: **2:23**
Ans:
**7:09**
